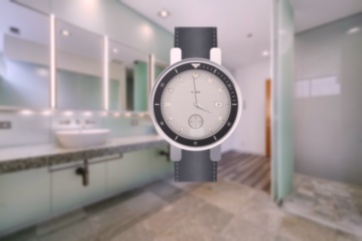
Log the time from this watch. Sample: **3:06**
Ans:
**3:59**
